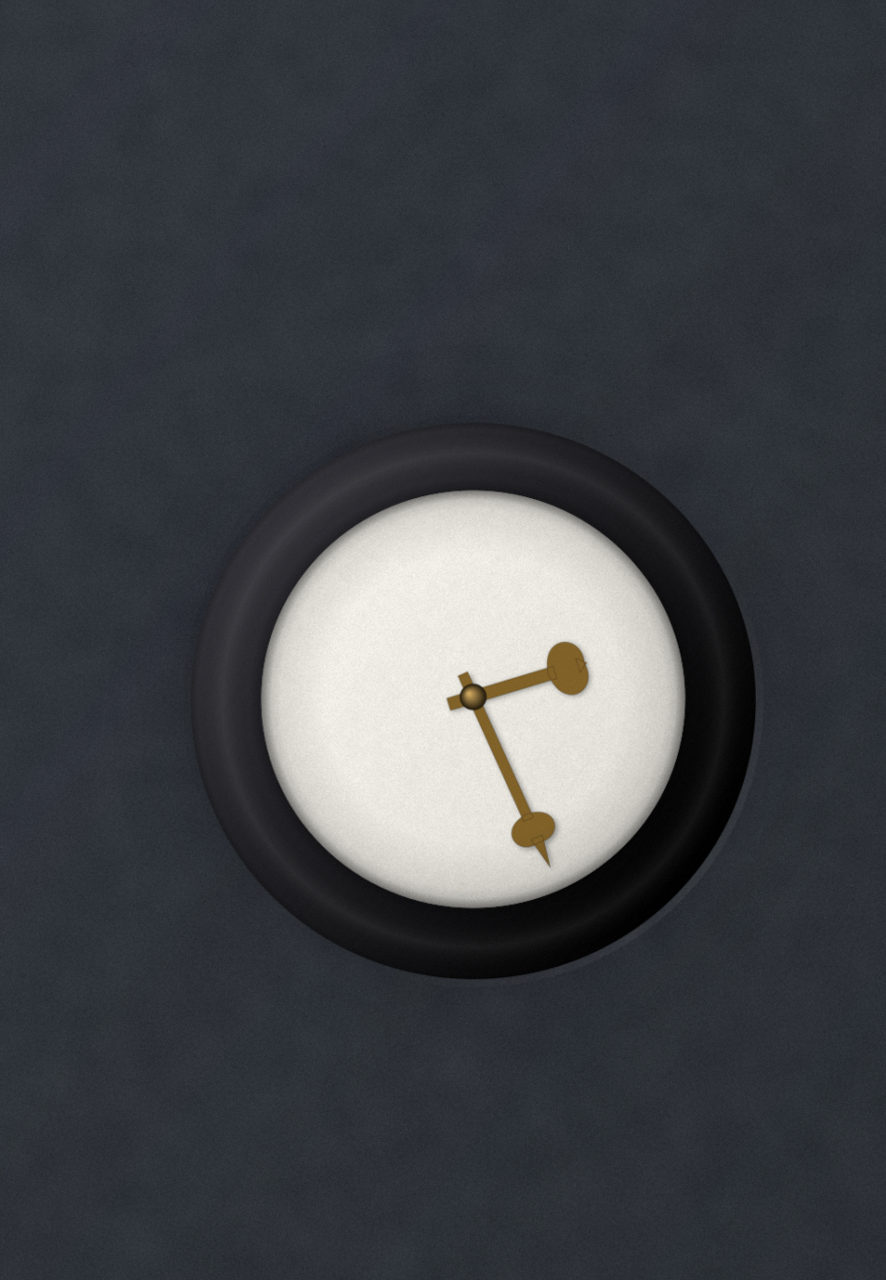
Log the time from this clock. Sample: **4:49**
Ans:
**2:26**
